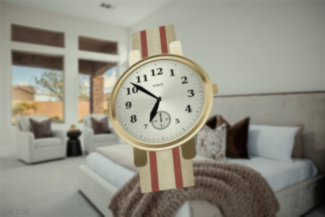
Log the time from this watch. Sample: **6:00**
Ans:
**6:52**
